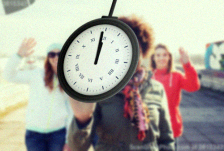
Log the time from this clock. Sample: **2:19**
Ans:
**11:59**
